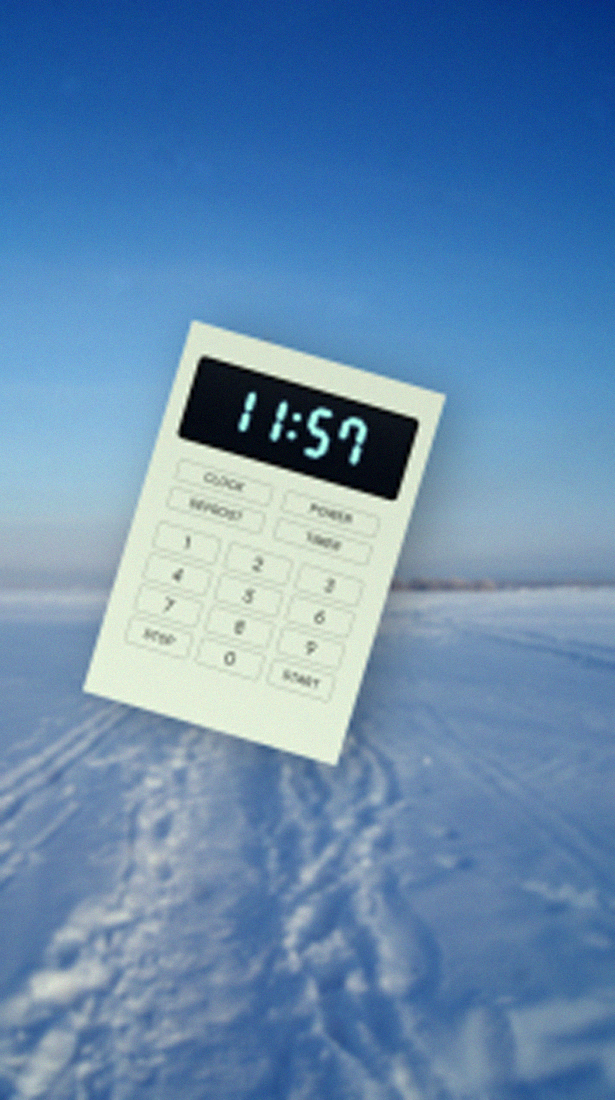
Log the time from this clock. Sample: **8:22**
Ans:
**11:57**
